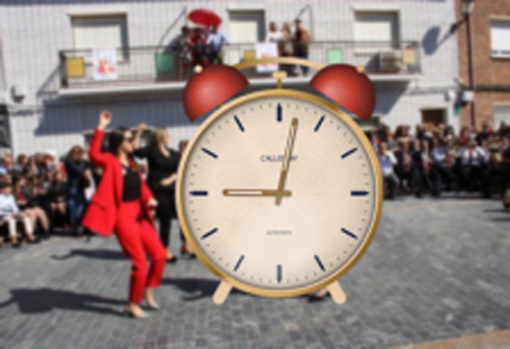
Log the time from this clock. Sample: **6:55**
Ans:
**9:02**
